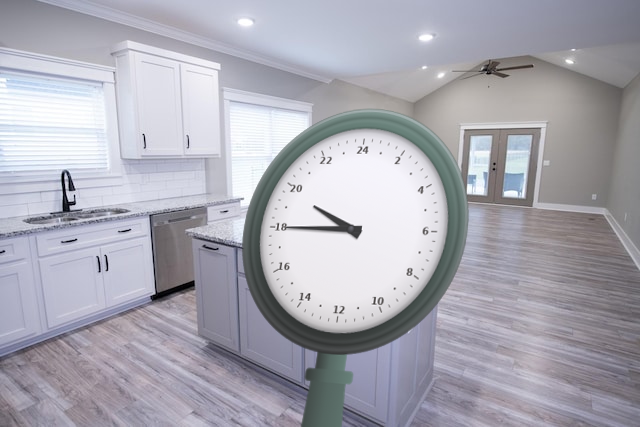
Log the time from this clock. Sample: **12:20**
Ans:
**19:45**
